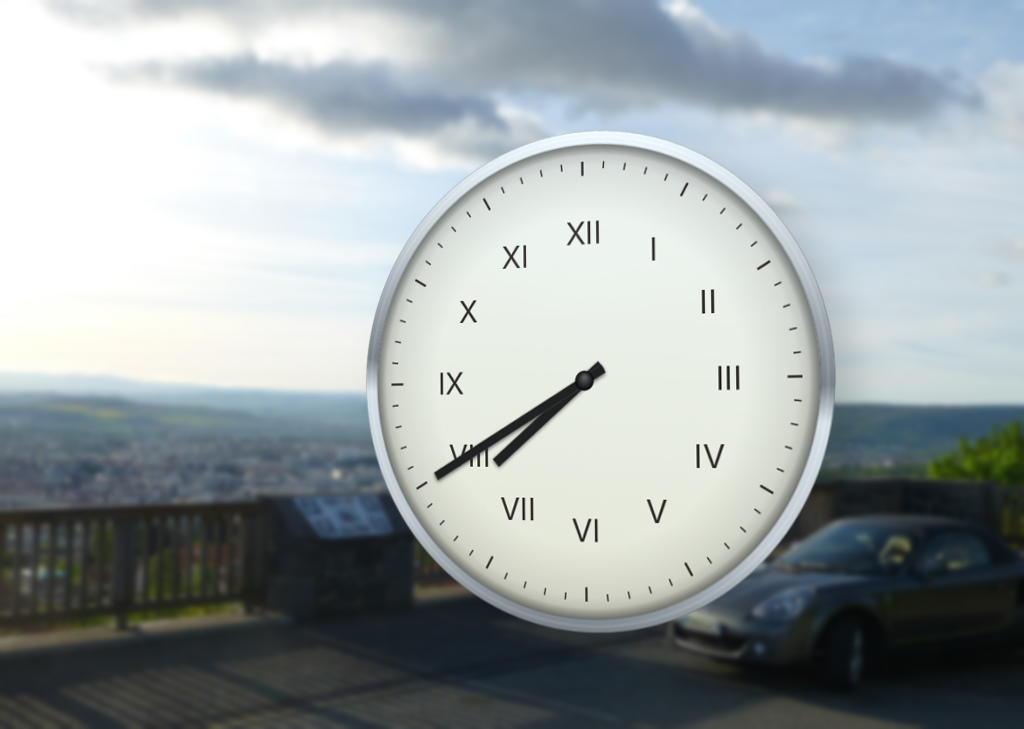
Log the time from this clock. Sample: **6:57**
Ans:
**7:40**
